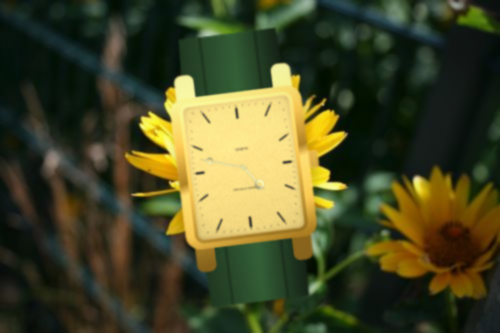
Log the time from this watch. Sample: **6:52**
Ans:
**4:48**
